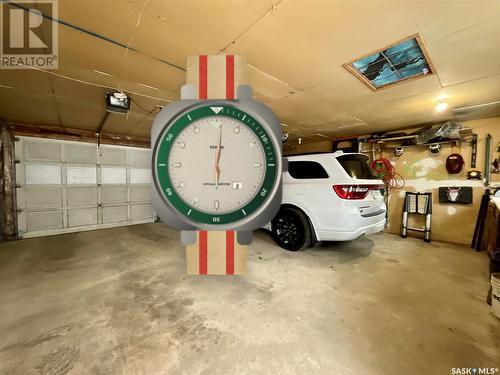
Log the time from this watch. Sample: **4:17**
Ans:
**6:01**
